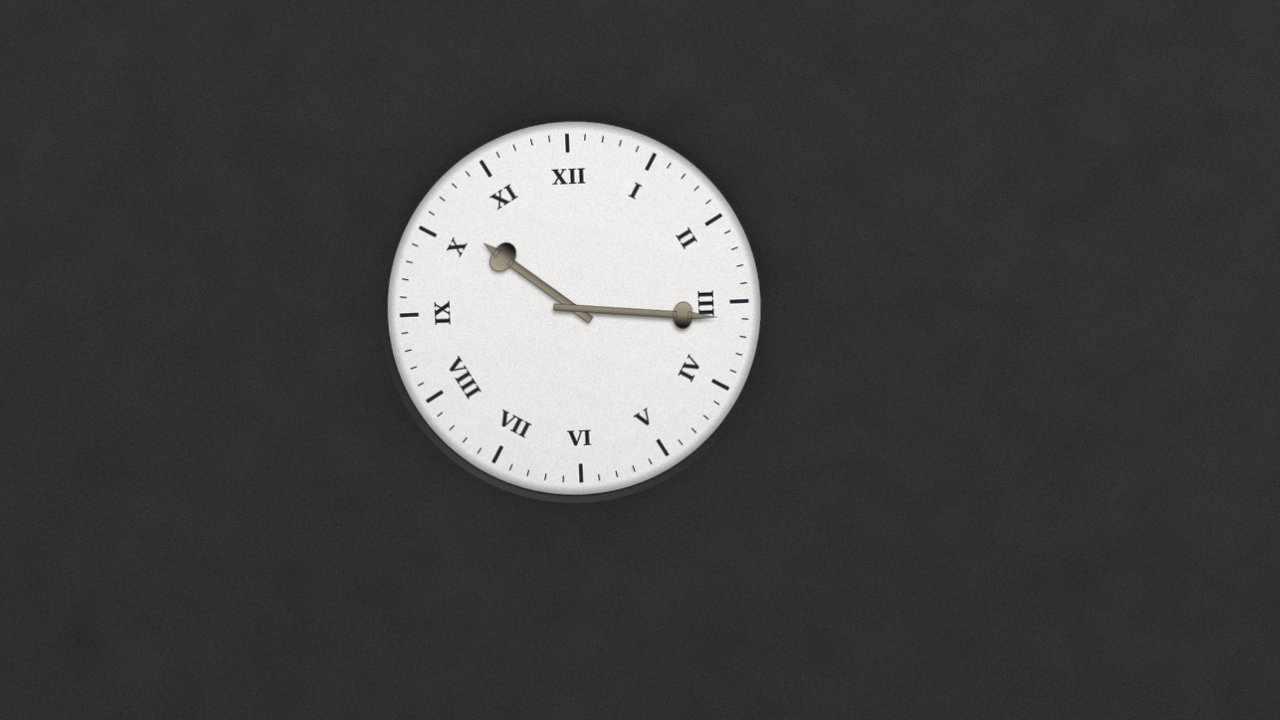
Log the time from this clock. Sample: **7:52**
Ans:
**10:16**
